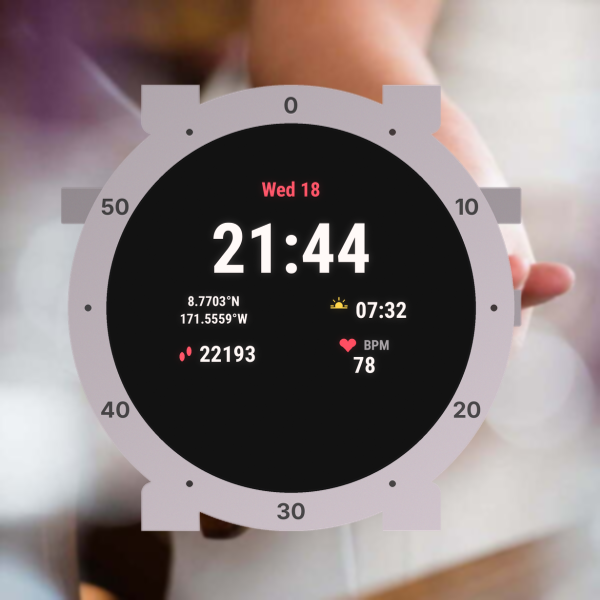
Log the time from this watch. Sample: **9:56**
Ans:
**21:44**
